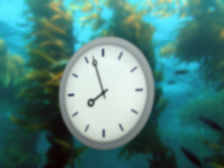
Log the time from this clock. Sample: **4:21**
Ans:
**7:57**
